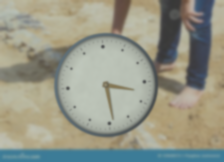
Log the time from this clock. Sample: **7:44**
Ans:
**3:29**
